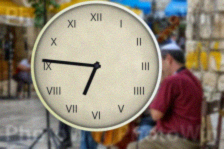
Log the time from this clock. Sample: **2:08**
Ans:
**6:46**
